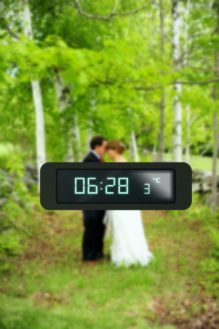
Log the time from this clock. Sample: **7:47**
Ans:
**6:28**
